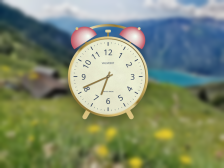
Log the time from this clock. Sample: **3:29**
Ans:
**6:41**
